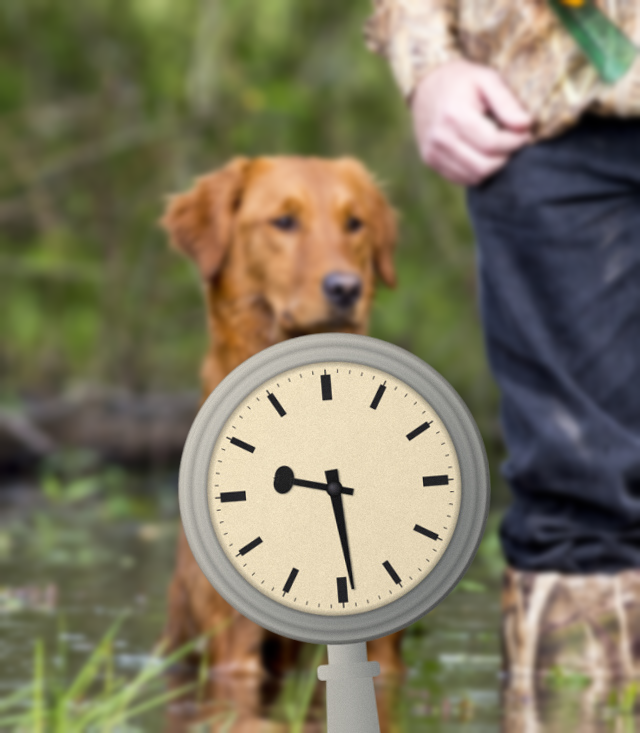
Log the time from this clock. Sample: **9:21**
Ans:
**9:29**
